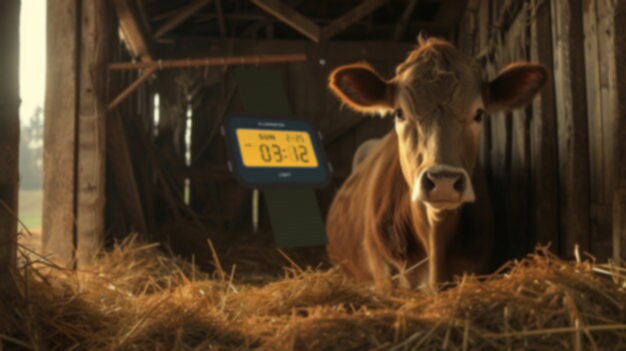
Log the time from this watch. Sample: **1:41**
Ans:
**3:12**
